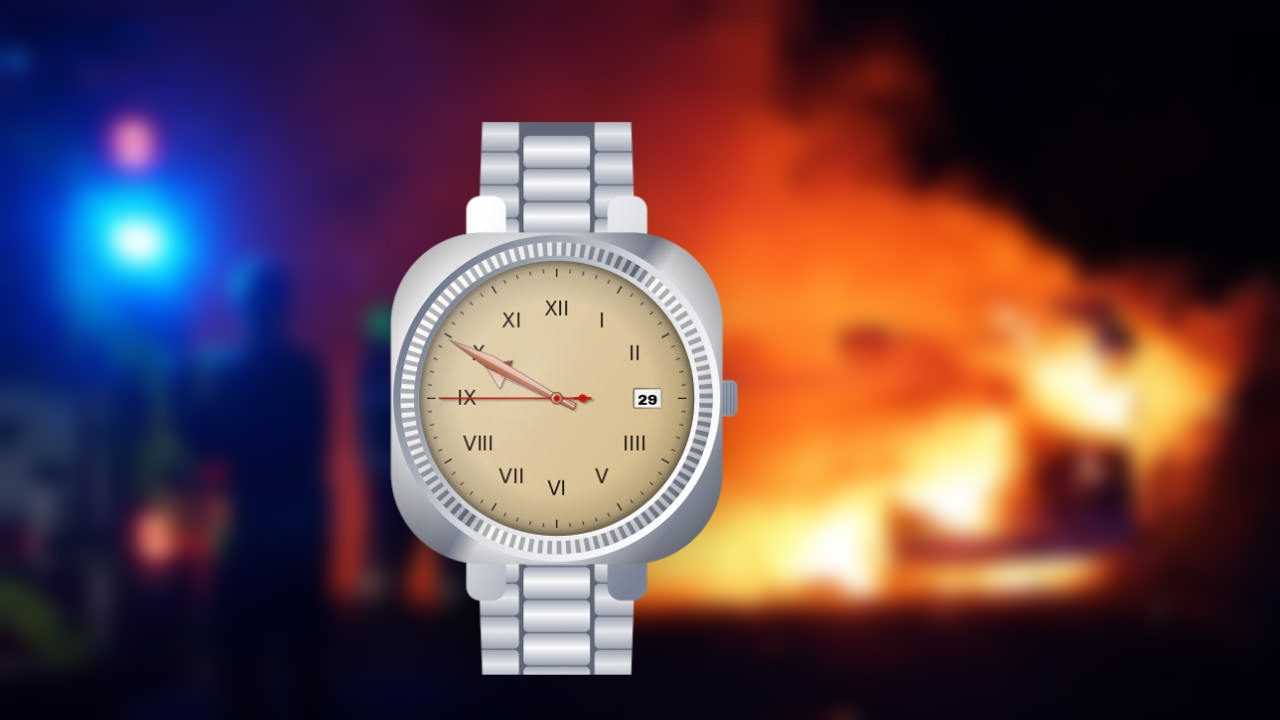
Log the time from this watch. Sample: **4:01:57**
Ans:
**9:49:45**
